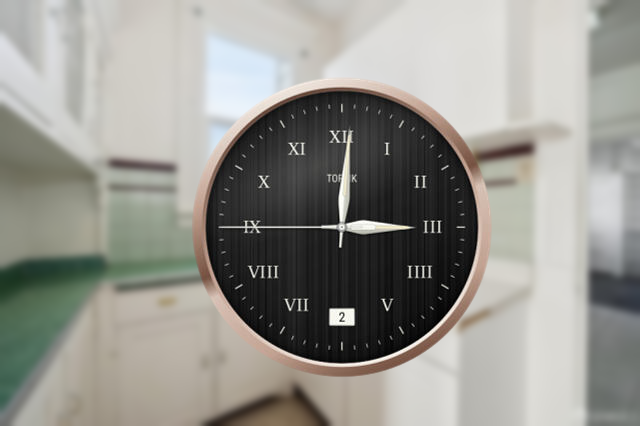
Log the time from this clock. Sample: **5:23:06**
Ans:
**3:00:45**
